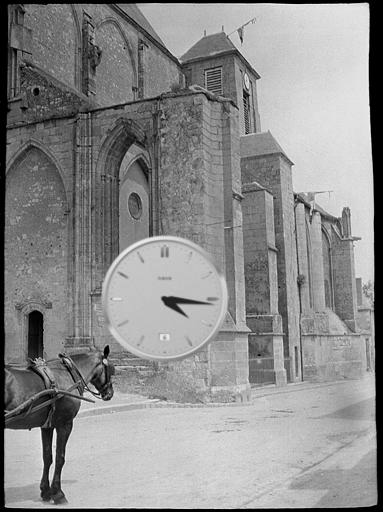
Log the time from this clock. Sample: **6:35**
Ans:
**4:16**
